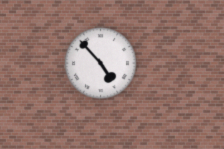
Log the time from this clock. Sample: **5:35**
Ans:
**4:53**
